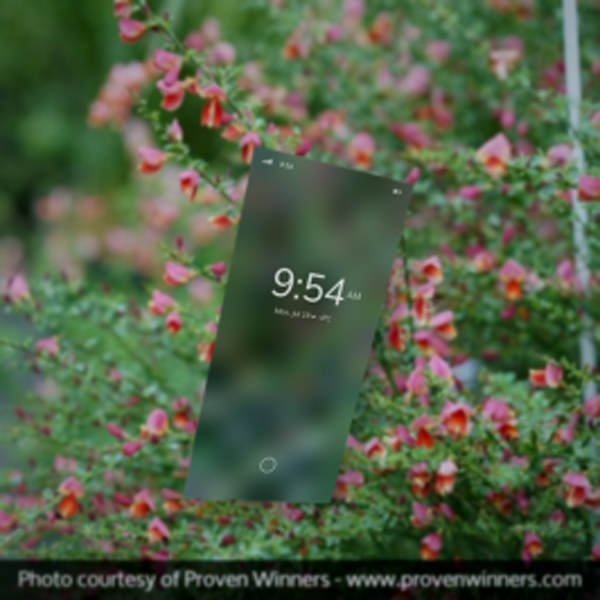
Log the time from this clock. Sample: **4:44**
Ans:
**9:54**
